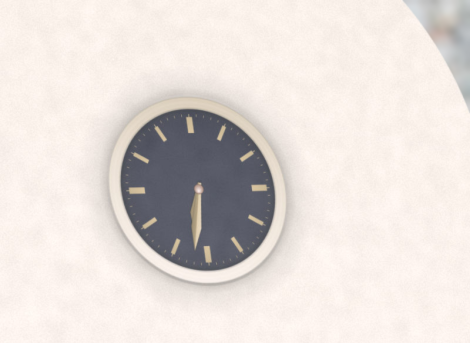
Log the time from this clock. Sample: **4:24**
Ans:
**6:32**
